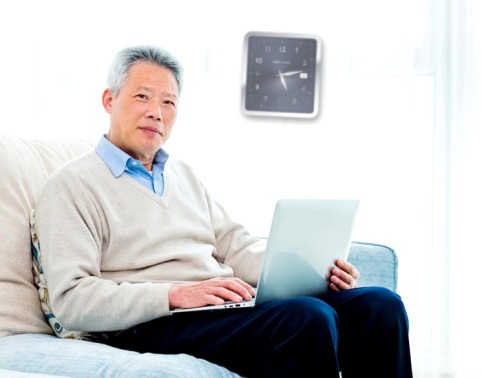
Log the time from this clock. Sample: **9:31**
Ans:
**5:13**
